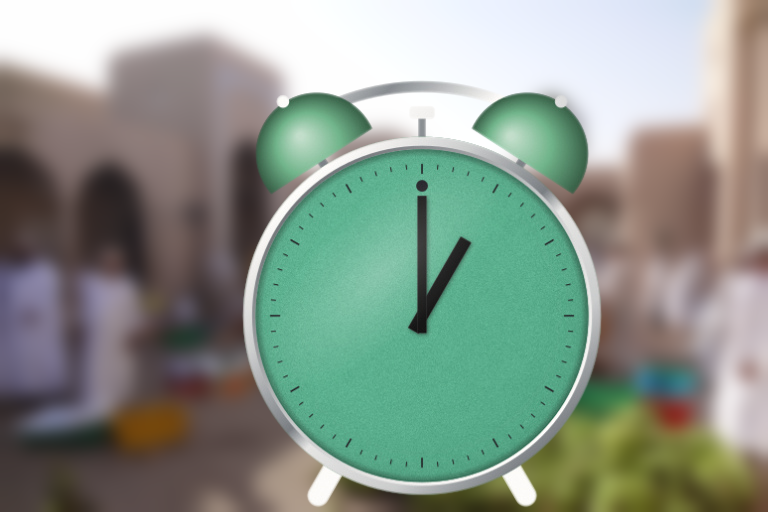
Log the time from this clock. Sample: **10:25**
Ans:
**1:00**
